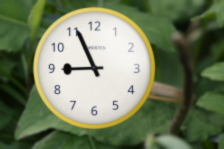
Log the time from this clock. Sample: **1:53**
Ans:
**8:56**
